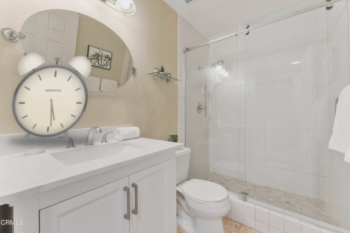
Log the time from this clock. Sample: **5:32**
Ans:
**5:29**
